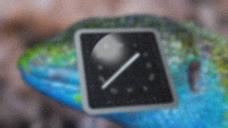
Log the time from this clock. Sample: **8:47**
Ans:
**1:38**
